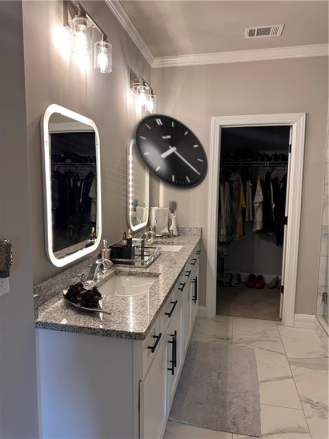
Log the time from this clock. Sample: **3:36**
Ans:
**8:25**
